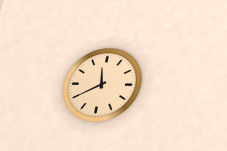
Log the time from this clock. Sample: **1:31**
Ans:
**11:40**
